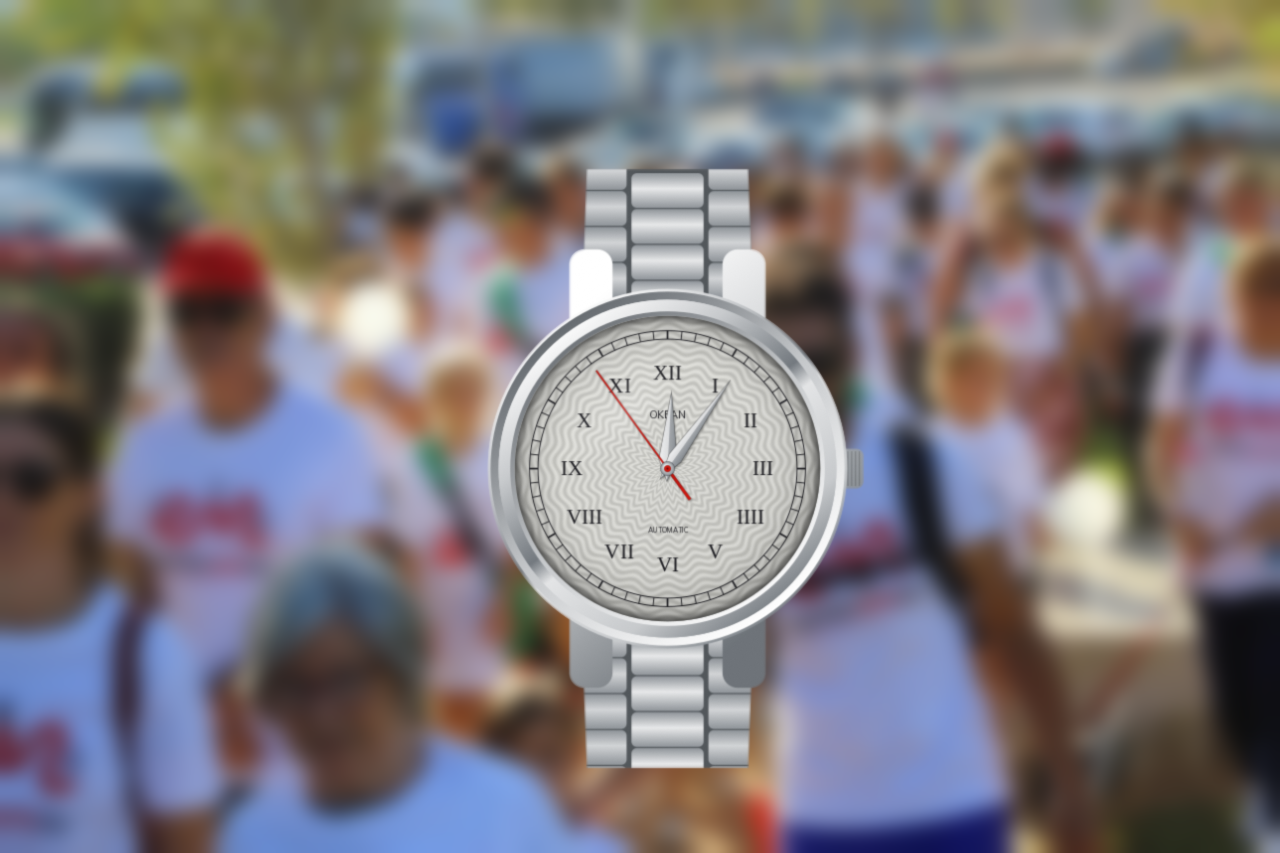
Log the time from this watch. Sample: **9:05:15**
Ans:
**12:05:54**
